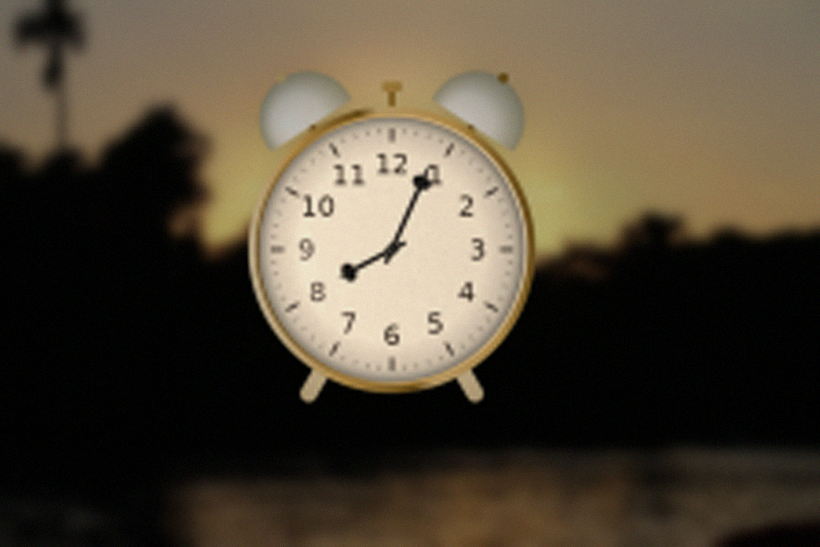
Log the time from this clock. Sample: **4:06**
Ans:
**8:04**
